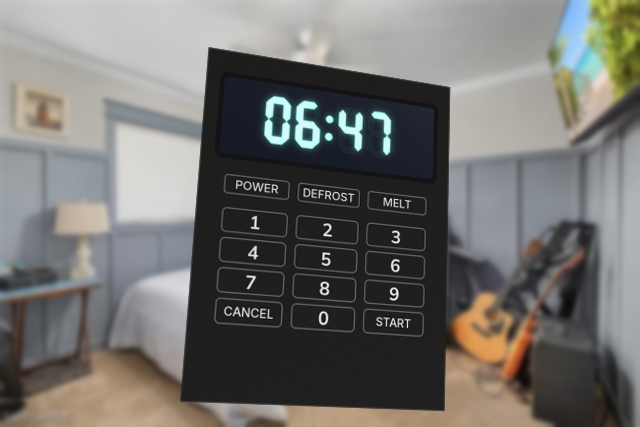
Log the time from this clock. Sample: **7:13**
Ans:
**6:47**
